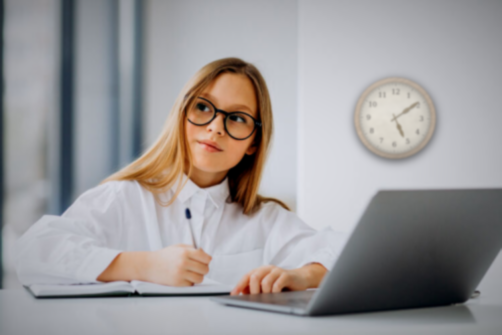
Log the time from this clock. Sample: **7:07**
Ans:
**5:09**
